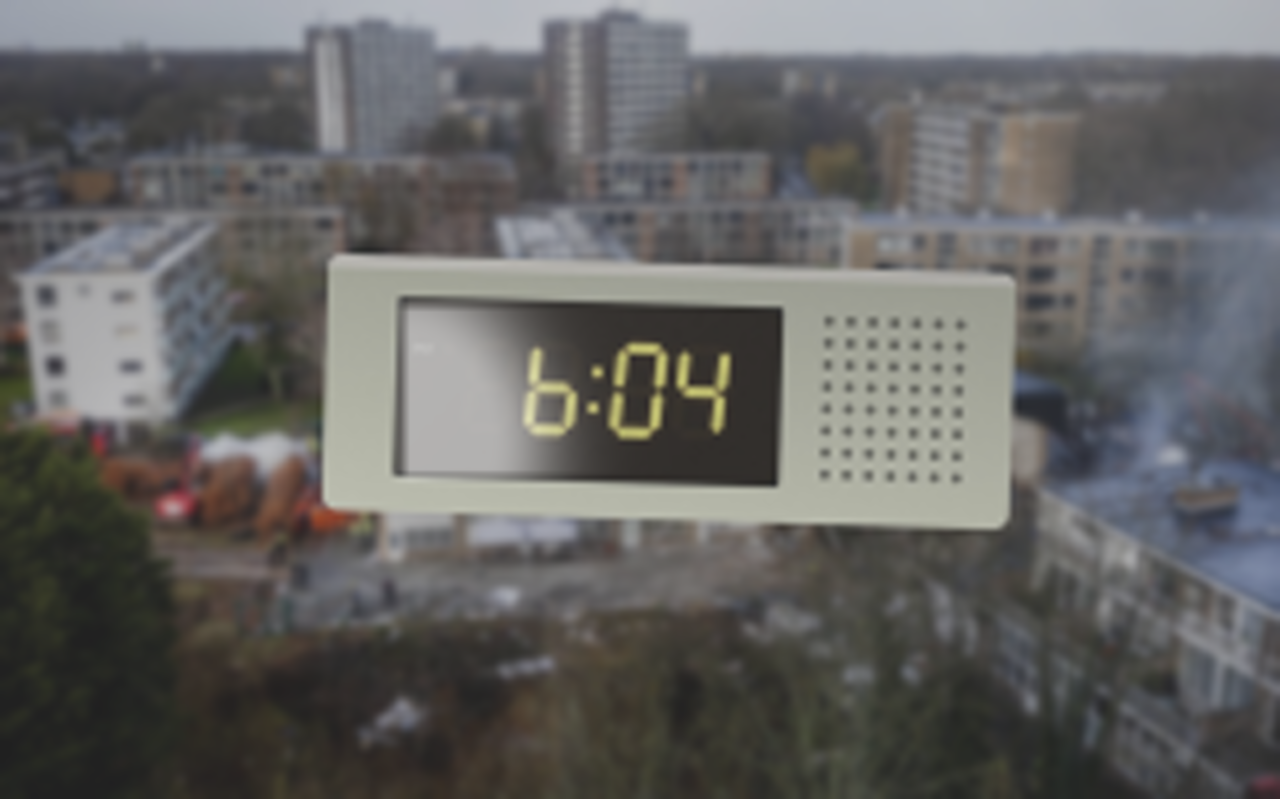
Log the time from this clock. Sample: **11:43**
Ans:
**6:04**
